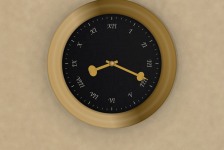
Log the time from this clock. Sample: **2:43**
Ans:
**8:19**
